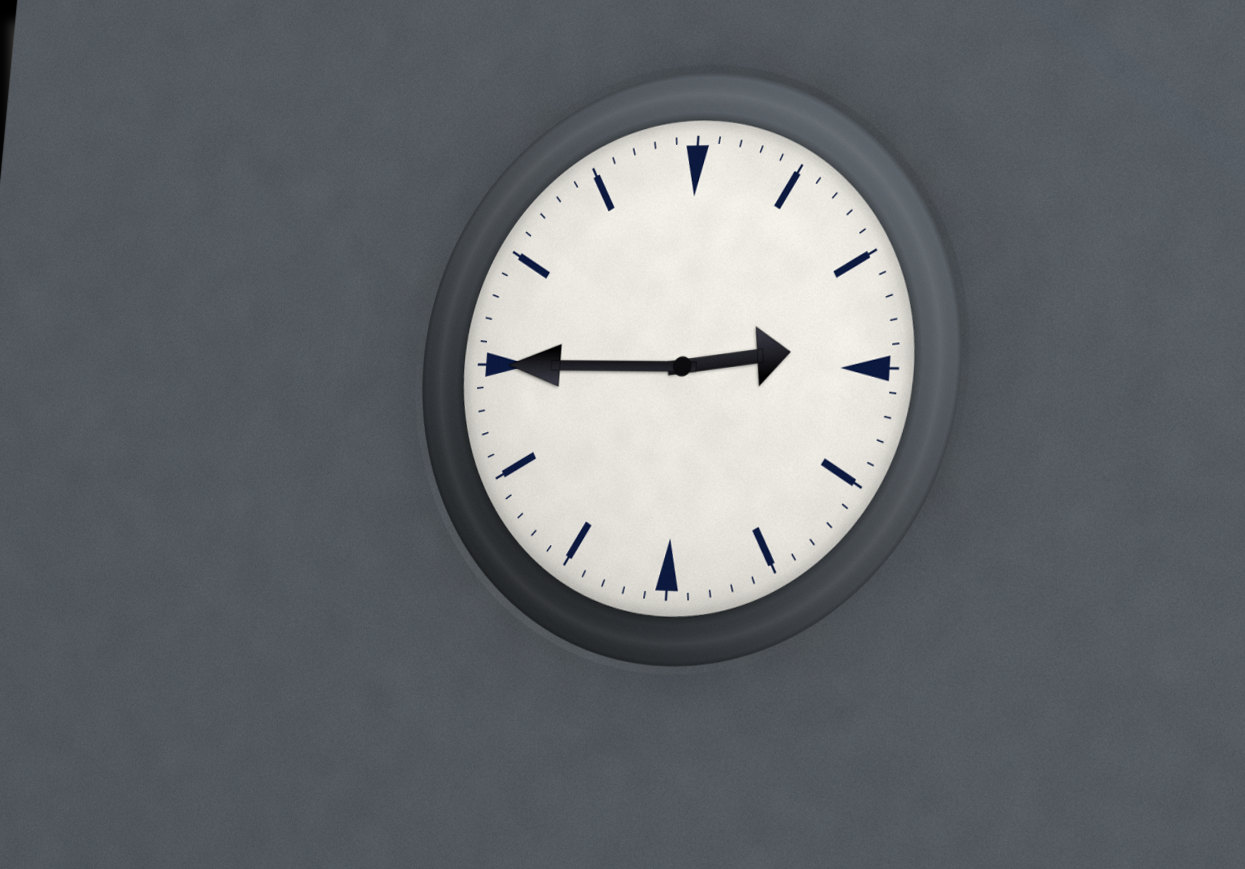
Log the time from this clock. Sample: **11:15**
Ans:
**2:45**
